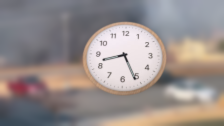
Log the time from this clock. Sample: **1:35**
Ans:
**8:26**
